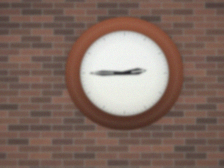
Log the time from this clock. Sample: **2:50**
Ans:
**2:45**
